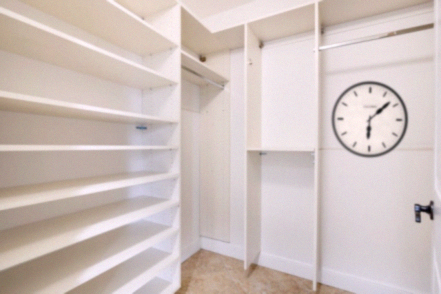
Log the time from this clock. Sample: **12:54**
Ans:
**6:08**
